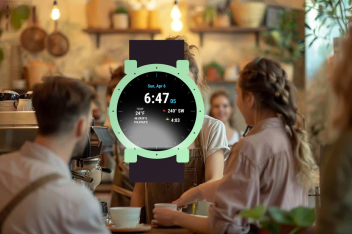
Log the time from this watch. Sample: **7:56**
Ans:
**6:47**
